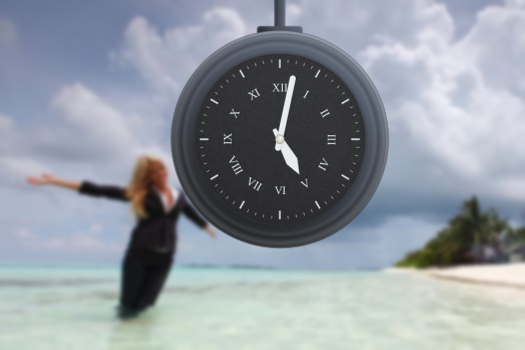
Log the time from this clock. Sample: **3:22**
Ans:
**5:02**
